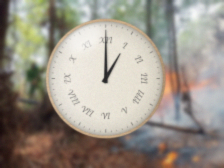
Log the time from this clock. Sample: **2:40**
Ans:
**1:00**
